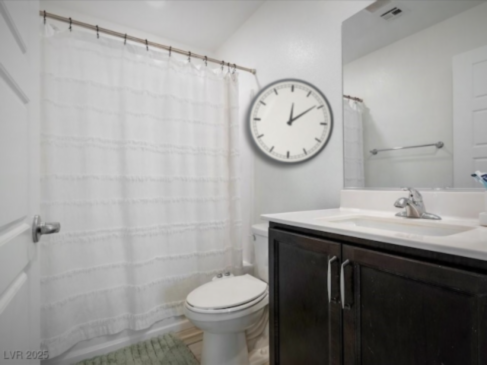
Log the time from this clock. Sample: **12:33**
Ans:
**12:09**
